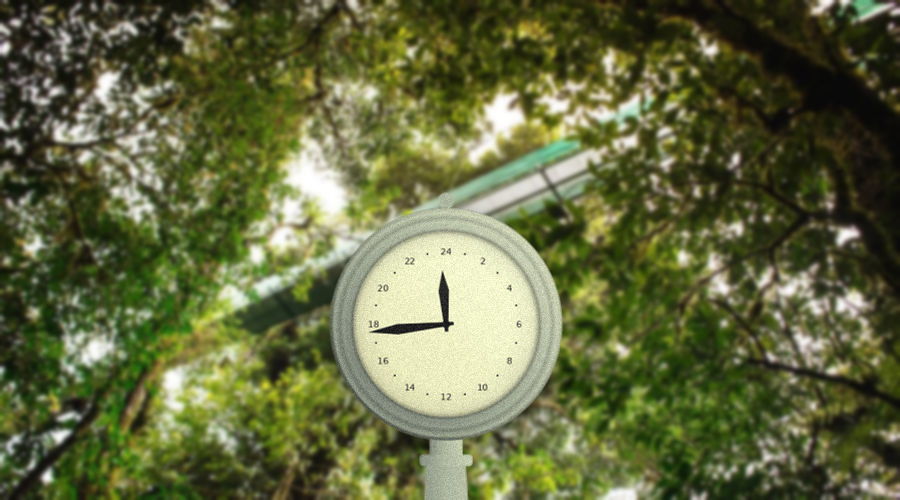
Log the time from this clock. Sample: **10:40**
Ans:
**23:44**
